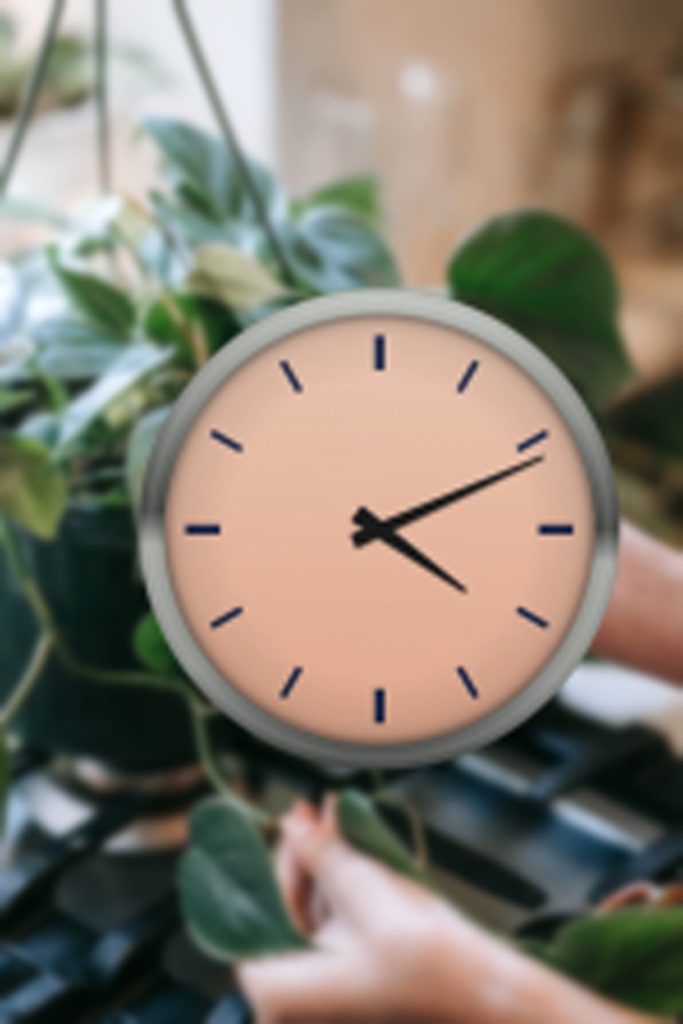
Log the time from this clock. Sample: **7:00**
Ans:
**4:11**
